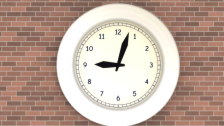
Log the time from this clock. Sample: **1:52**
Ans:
**9:03**
